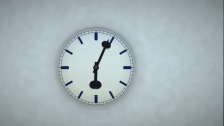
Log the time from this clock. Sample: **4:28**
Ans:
**6:04**
